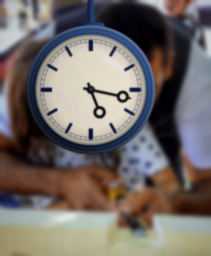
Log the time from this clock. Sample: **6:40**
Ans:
**5:17**
